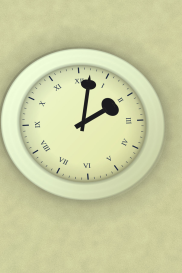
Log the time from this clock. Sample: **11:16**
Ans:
**2:02**
